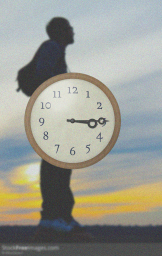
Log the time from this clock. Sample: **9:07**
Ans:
**3:15**
